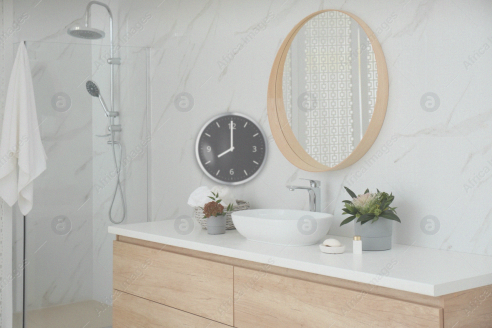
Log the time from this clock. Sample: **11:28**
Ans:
**8:00**
